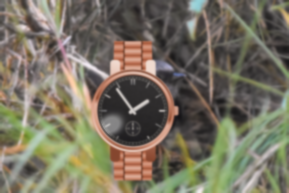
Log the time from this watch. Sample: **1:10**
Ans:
**1:54**
